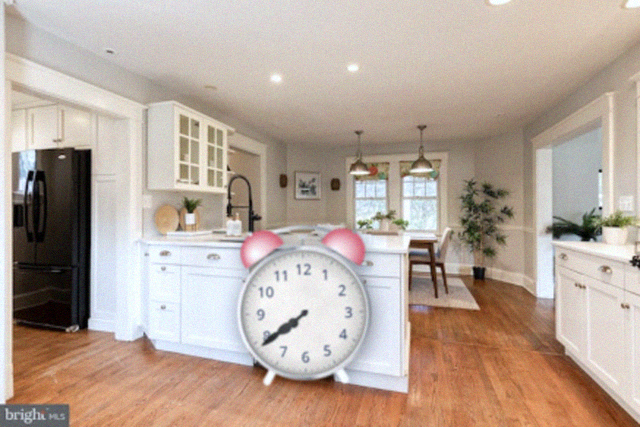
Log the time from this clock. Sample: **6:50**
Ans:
**7:39**
